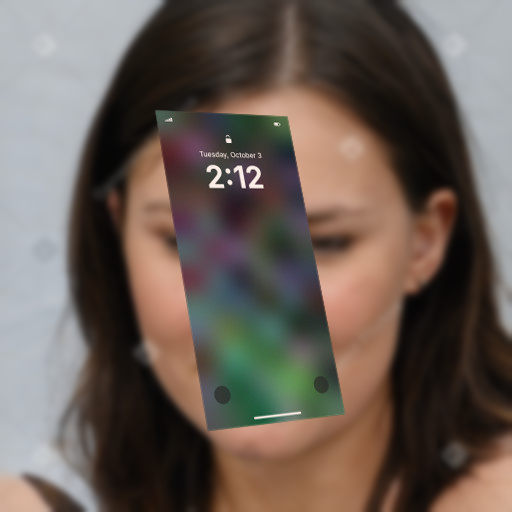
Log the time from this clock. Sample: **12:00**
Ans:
**2:12**
